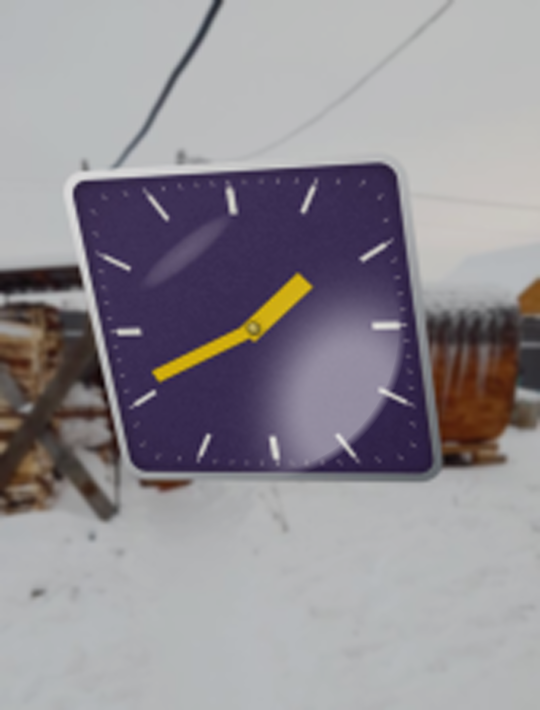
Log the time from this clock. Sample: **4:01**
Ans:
**1:41**
